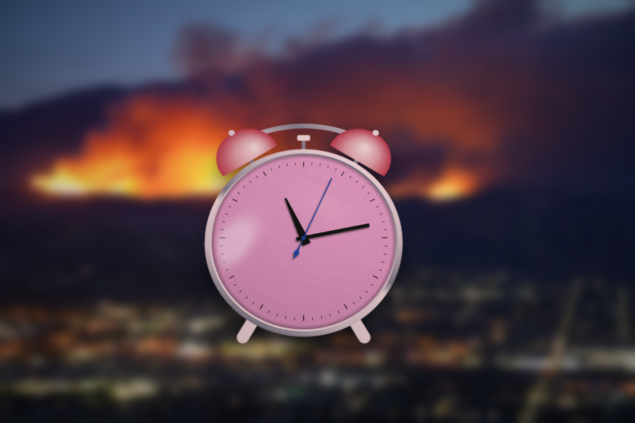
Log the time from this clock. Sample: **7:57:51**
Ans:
**11:13:04**
